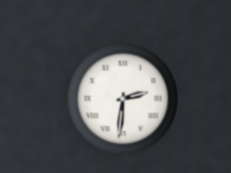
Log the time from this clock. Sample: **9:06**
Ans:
**2:31**
